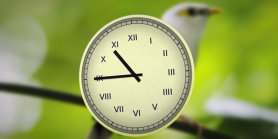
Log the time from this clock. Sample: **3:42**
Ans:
**10:45**
